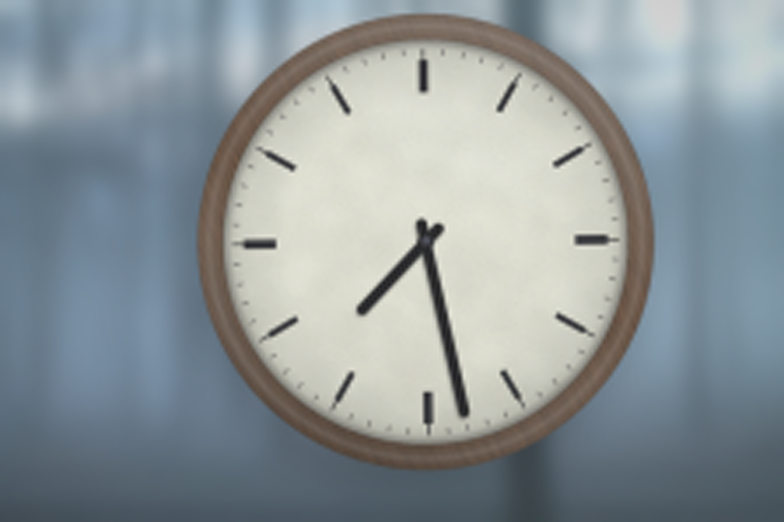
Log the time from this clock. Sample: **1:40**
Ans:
**7:28**
